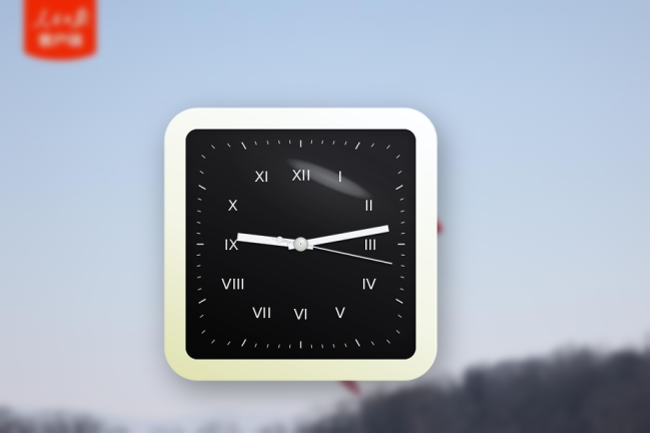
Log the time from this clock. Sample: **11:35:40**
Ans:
**9:13:17**
